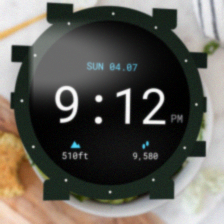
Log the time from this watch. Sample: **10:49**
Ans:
**9:12**
